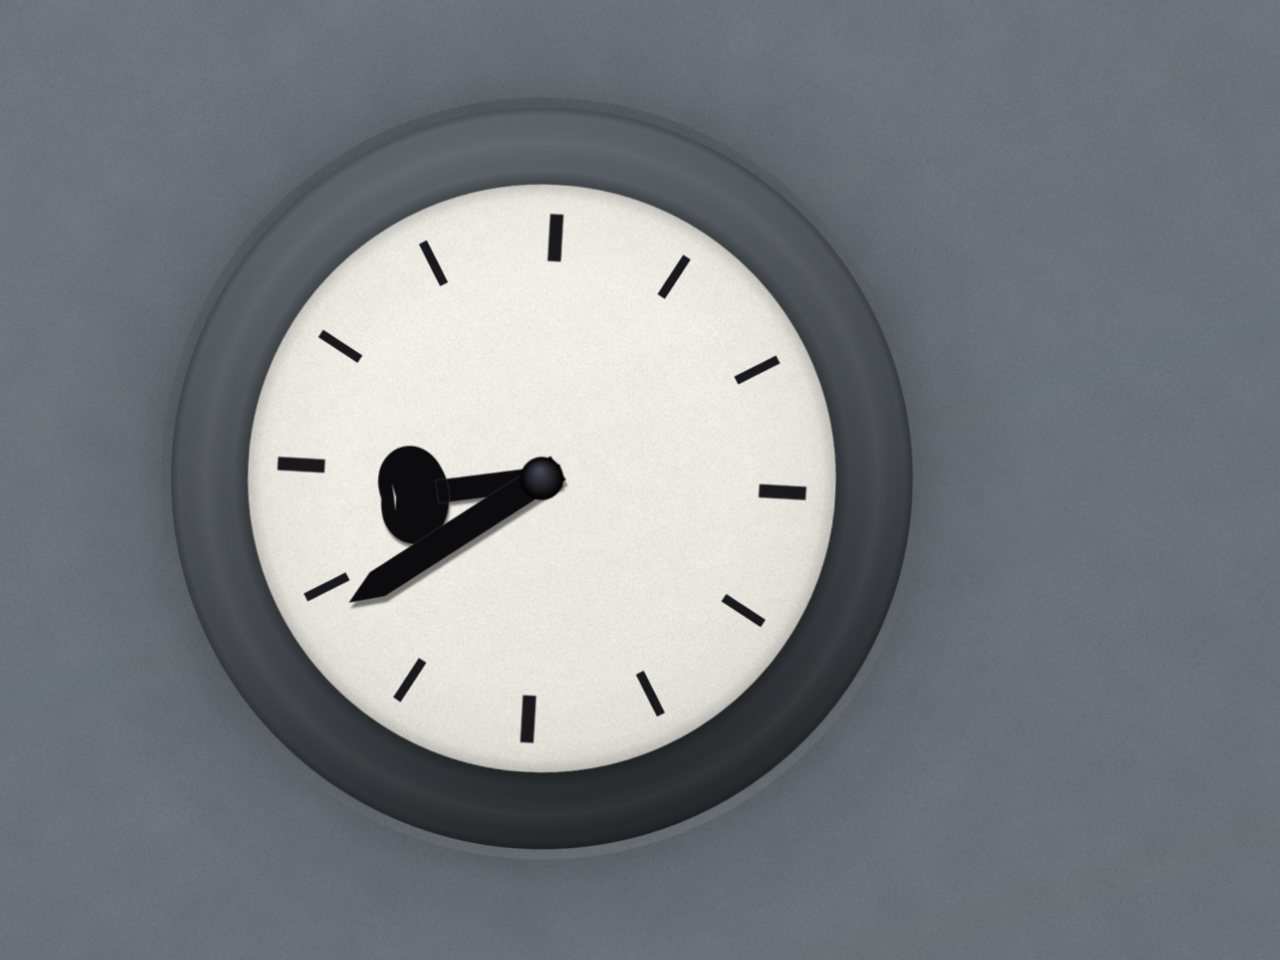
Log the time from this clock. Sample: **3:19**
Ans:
**8:39**
